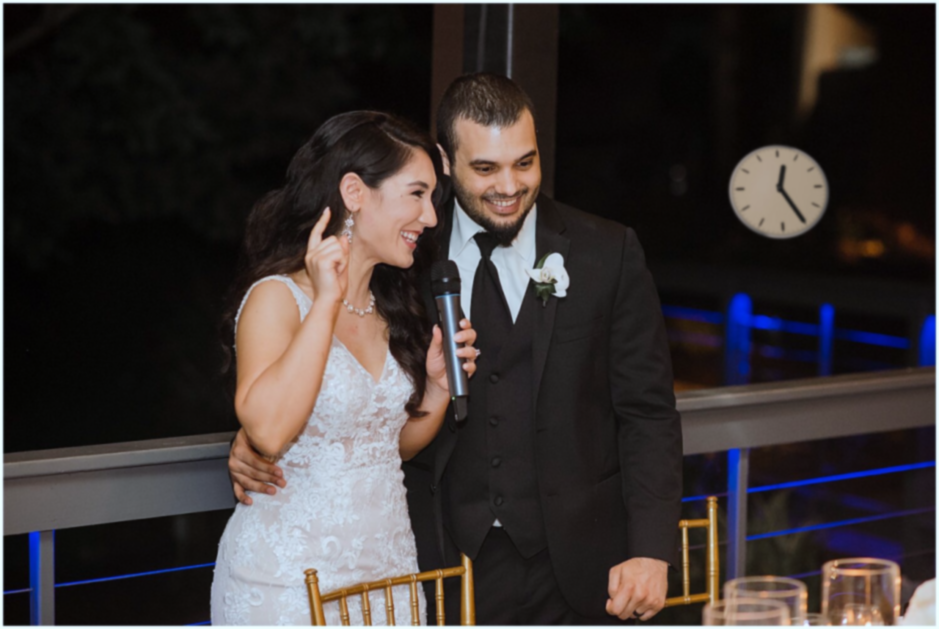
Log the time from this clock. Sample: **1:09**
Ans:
**12:25**
